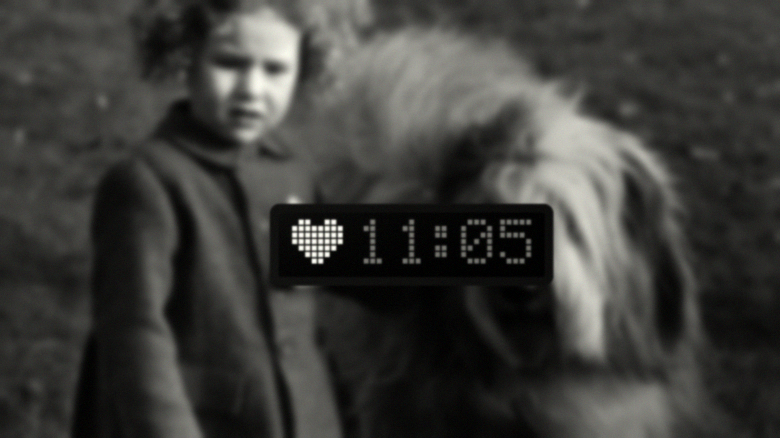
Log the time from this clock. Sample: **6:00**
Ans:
**11:05**
